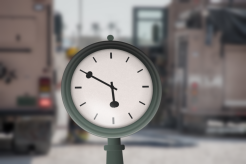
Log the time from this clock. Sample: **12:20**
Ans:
**5:50**
